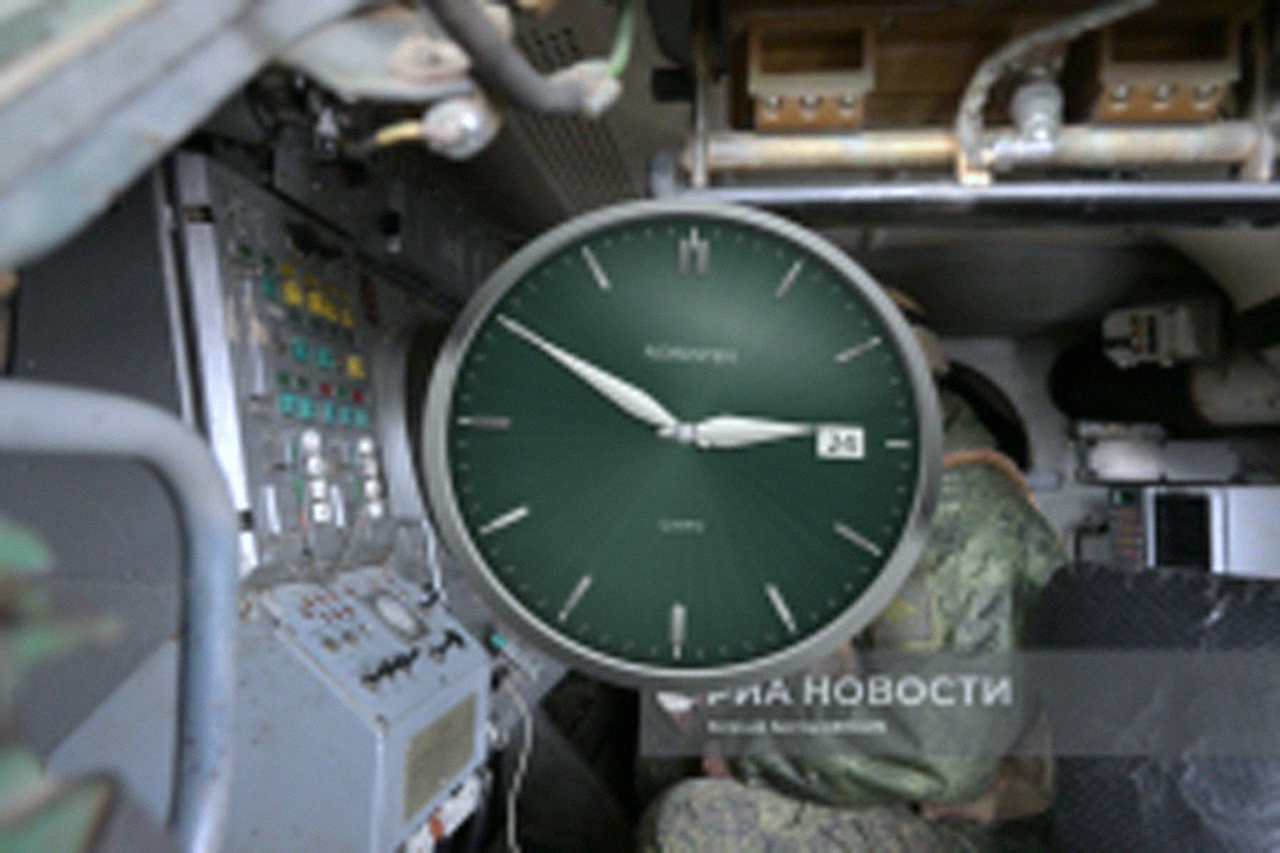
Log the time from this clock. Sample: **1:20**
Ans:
**2:50**
